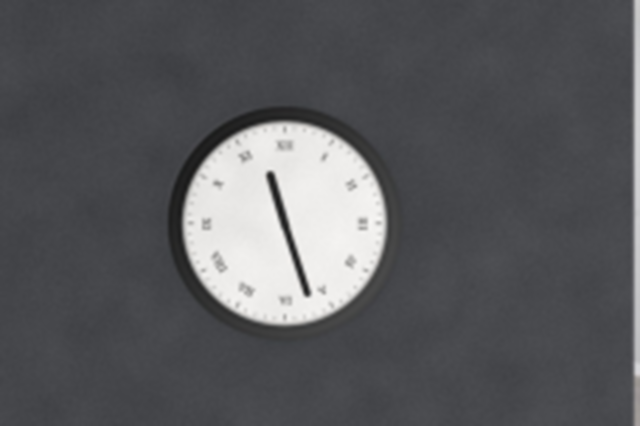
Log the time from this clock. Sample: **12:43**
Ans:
**11:27**
